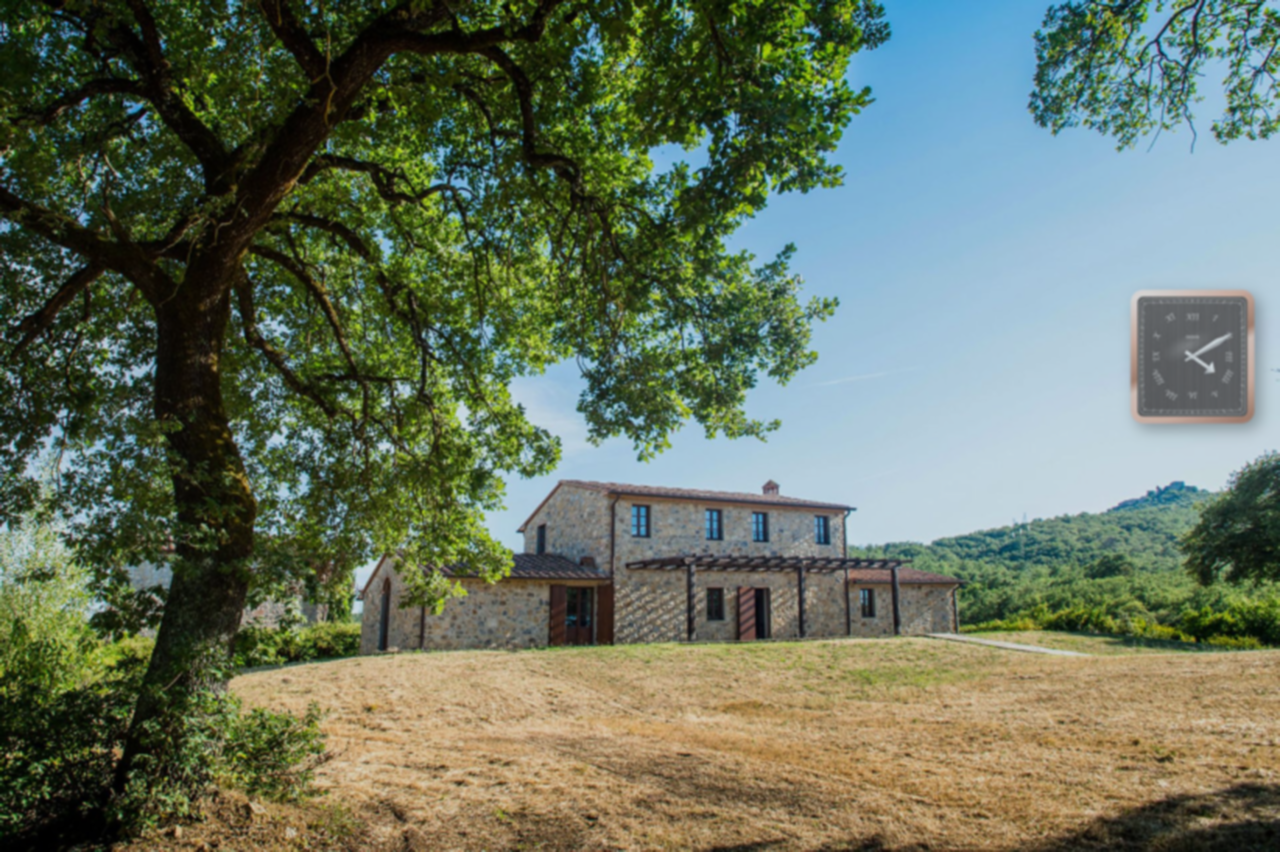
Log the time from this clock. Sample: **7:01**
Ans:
**4:10**
